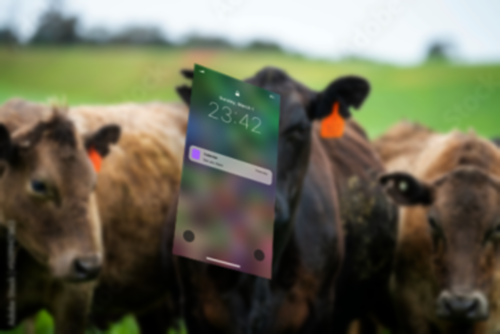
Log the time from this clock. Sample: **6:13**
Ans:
**23:42**
